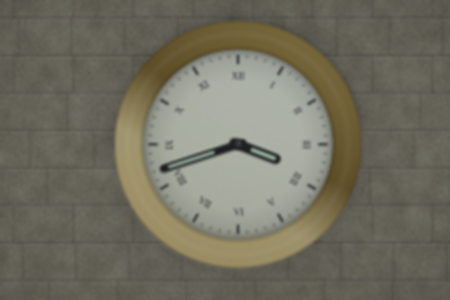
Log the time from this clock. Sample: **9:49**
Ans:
**3:42**
